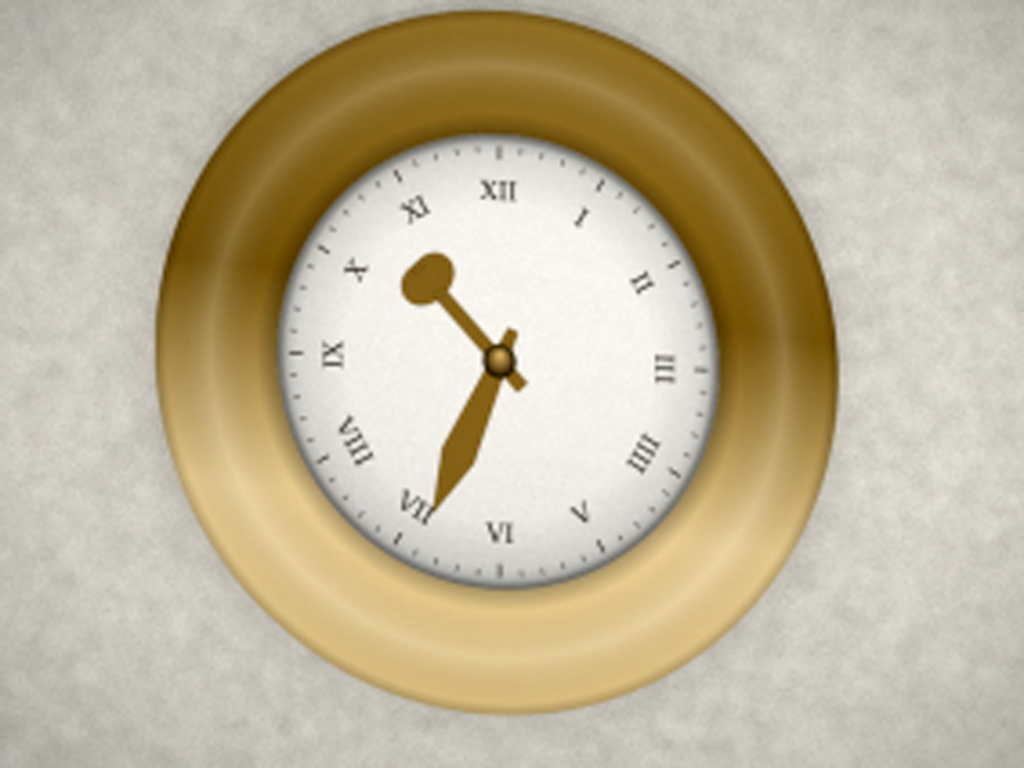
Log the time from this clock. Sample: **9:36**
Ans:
**10:34**
